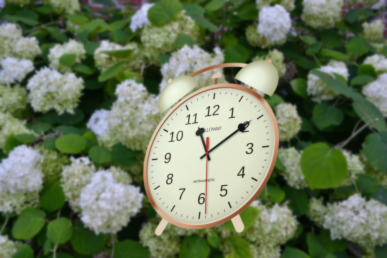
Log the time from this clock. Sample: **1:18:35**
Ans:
**11:09:29**
